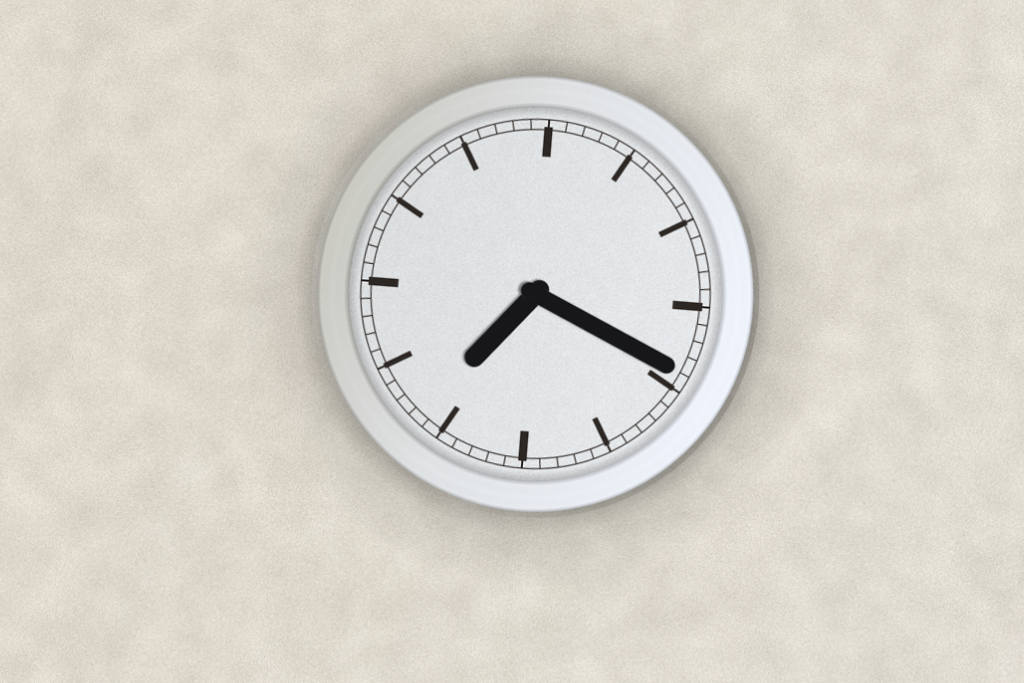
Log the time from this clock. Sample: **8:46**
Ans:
**7:19**
